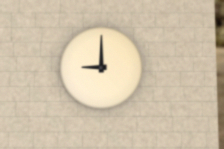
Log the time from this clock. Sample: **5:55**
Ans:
**9:00**
